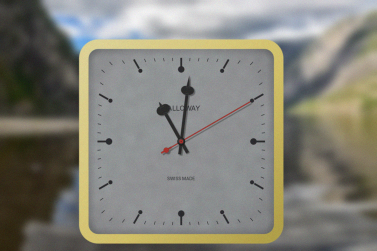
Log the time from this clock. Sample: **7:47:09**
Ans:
**11:01:10**
